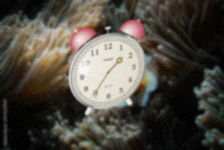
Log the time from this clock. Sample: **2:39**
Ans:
**1:36**
